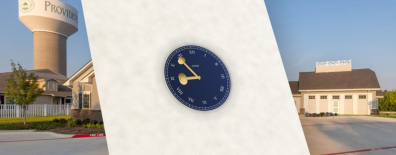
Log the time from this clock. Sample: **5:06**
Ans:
**8:54**
